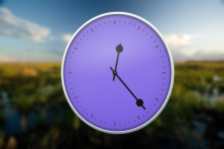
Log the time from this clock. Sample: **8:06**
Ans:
**12:23**
